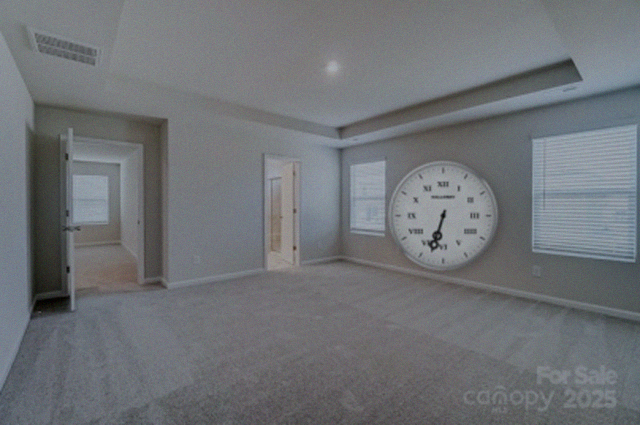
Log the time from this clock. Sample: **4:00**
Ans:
**6:33**
